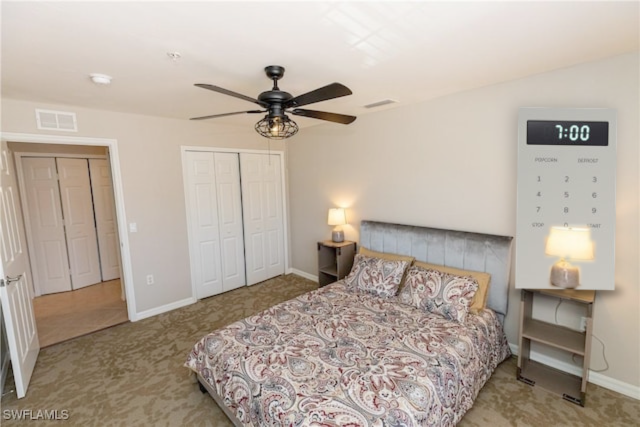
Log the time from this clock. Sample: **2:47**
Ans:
**7:00**
